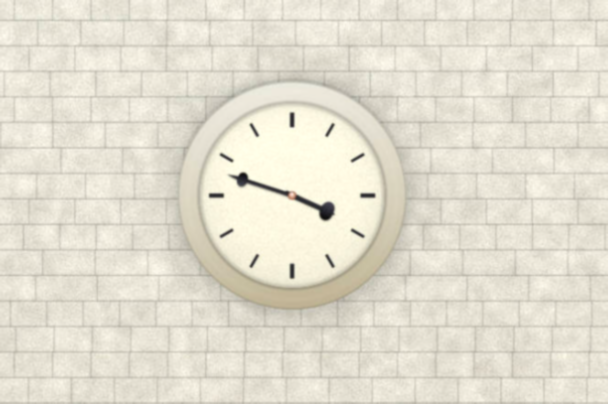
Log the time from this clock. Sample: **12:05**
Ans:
**3:48**
